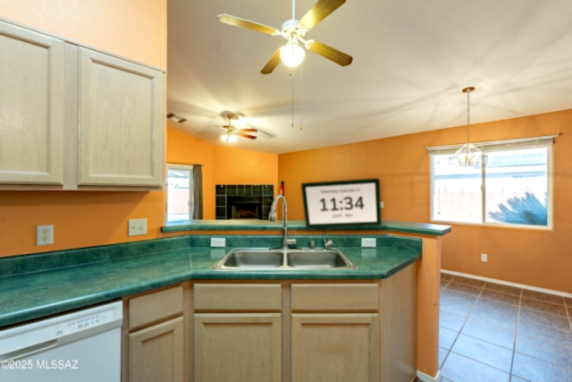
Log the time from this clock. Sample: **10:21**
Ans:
**11:34**
